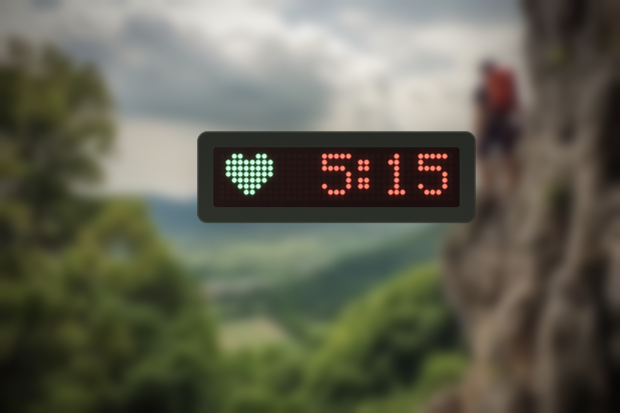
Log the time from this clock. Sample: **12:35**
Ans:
**5:15**
